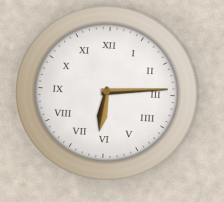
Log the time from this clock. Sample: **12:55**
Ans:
**6:14**
